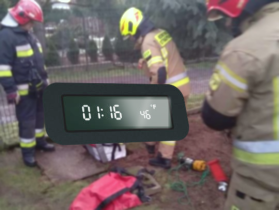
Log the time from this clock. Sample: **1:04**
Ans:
**1:16**
